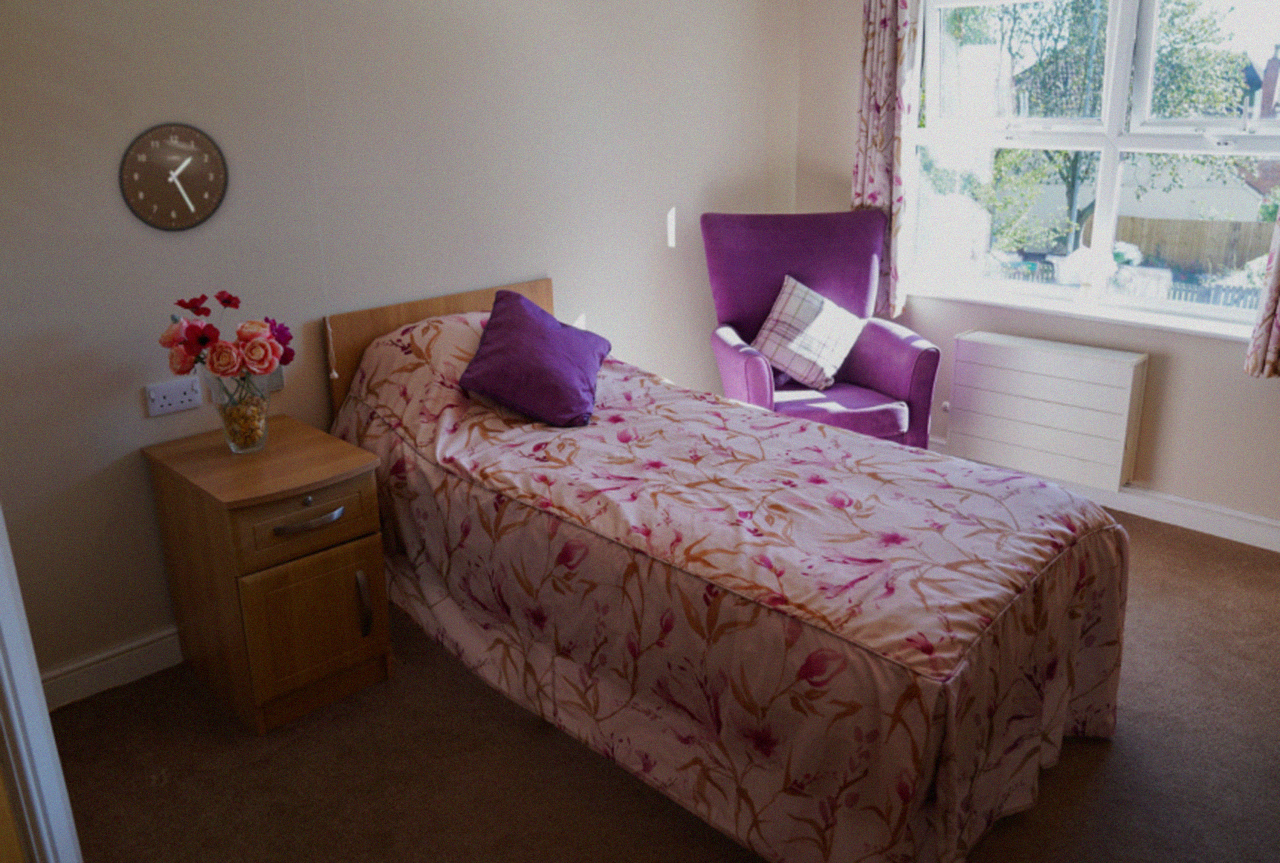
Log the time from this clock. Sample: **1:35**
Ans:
**1:25**
